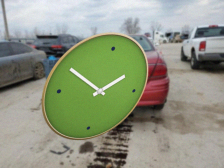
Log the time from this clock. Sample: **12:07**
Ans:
**1:50**
